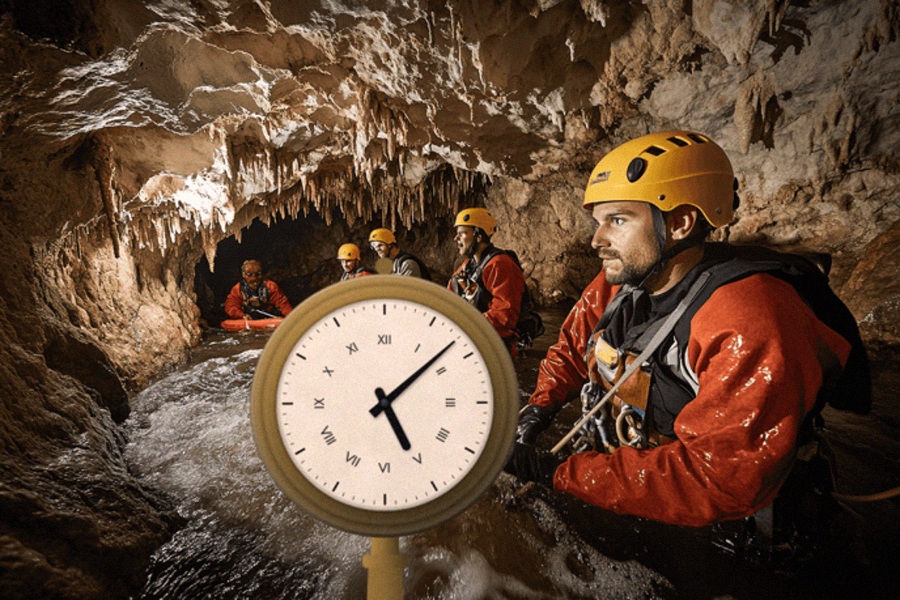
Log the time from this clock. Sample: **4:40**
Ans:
**5:08**
